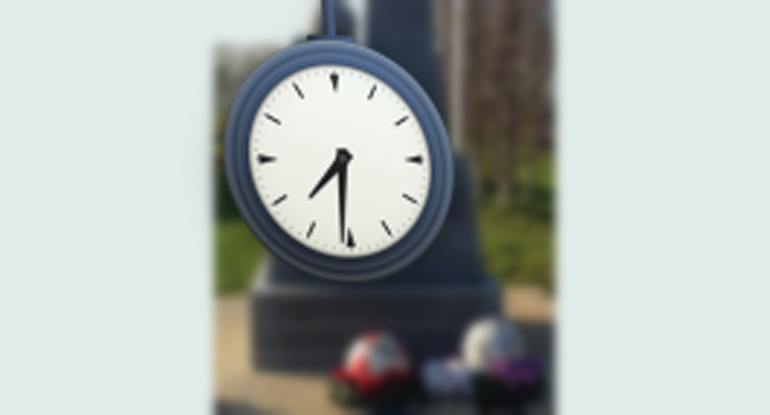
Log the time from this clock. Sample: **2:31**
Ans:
**7:31**
